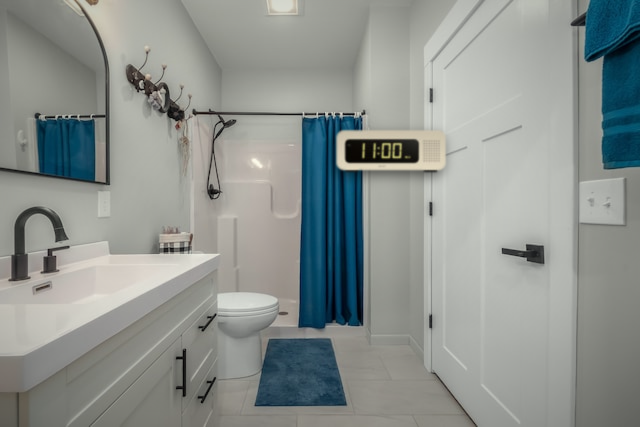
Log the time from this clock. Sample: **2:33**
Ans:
**11:00**
